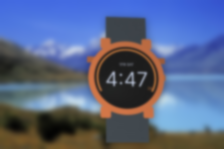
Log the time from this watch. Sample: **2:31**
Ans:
**4:47**
